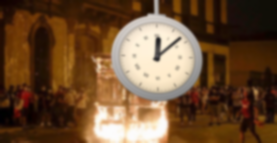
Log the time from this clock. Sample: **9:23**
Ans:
**12:08**
